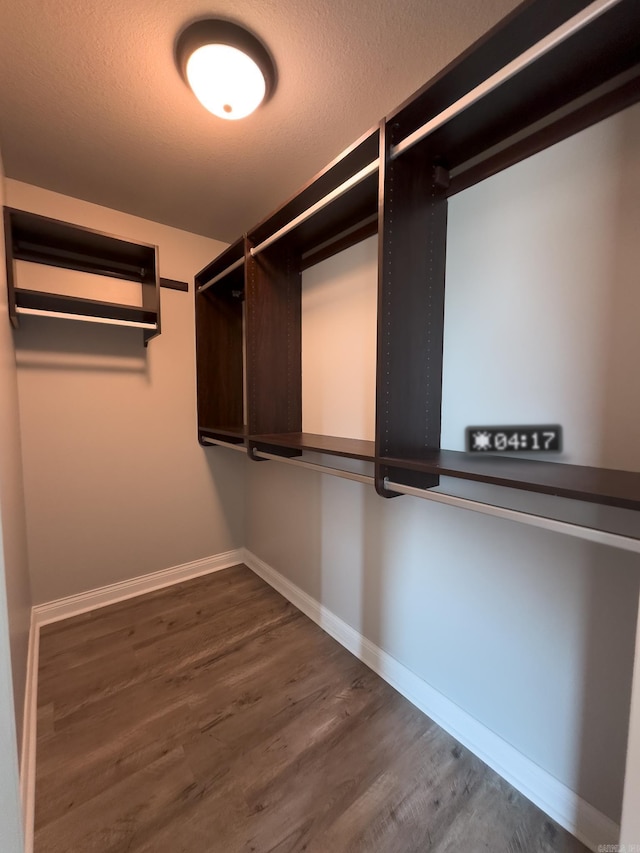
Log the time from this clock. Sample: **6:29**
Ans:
**4:17**
